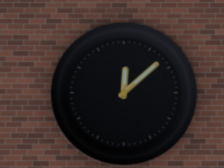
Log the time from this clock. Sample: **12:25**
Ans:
**12:08**
